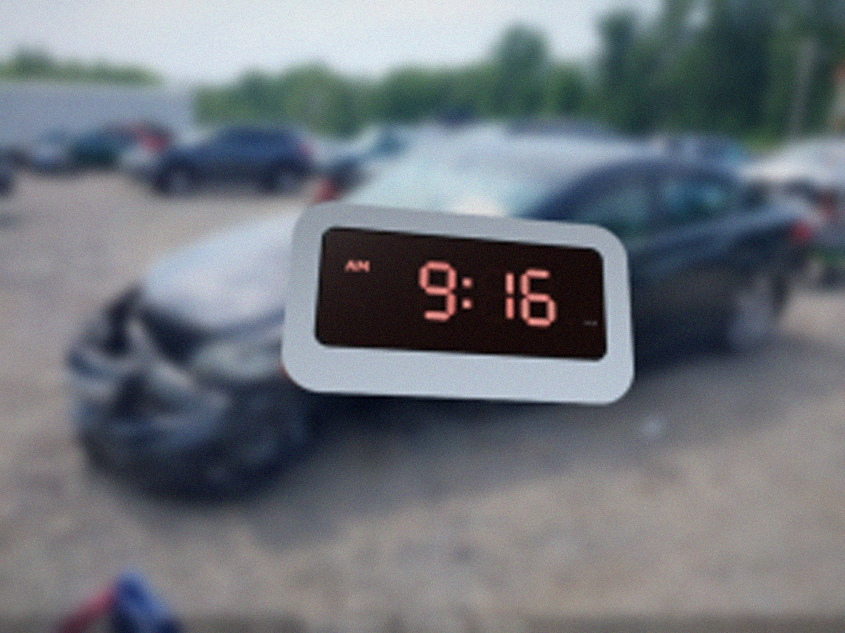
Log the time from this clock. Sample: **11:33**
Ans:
**9:16**
